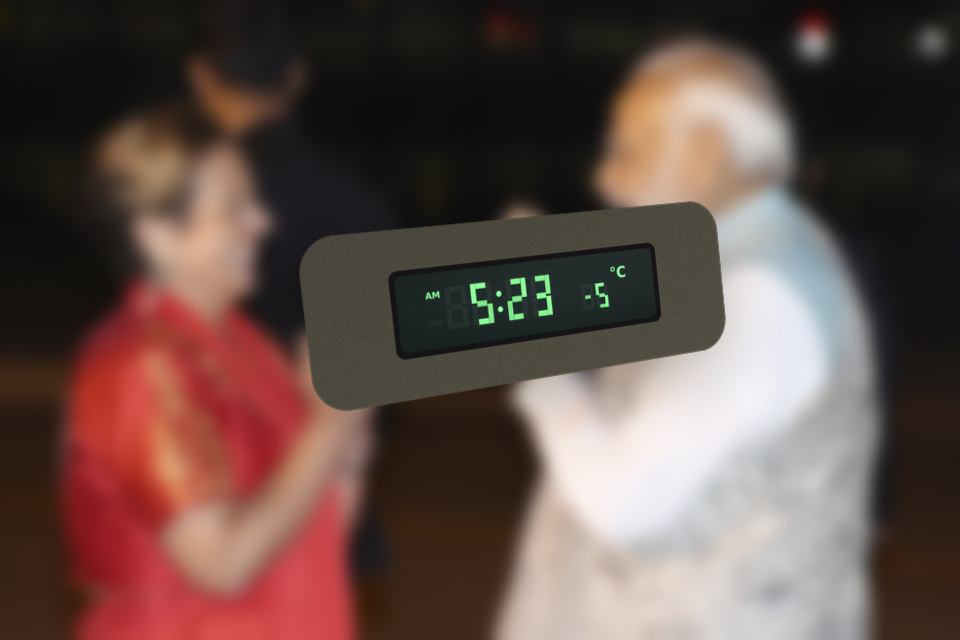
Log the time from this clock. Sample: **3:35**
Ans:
**5:23**
